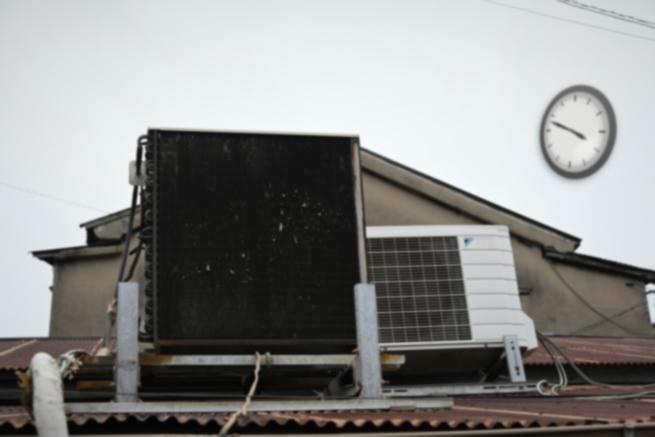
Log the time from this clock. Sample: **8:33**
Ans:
**3:48**
